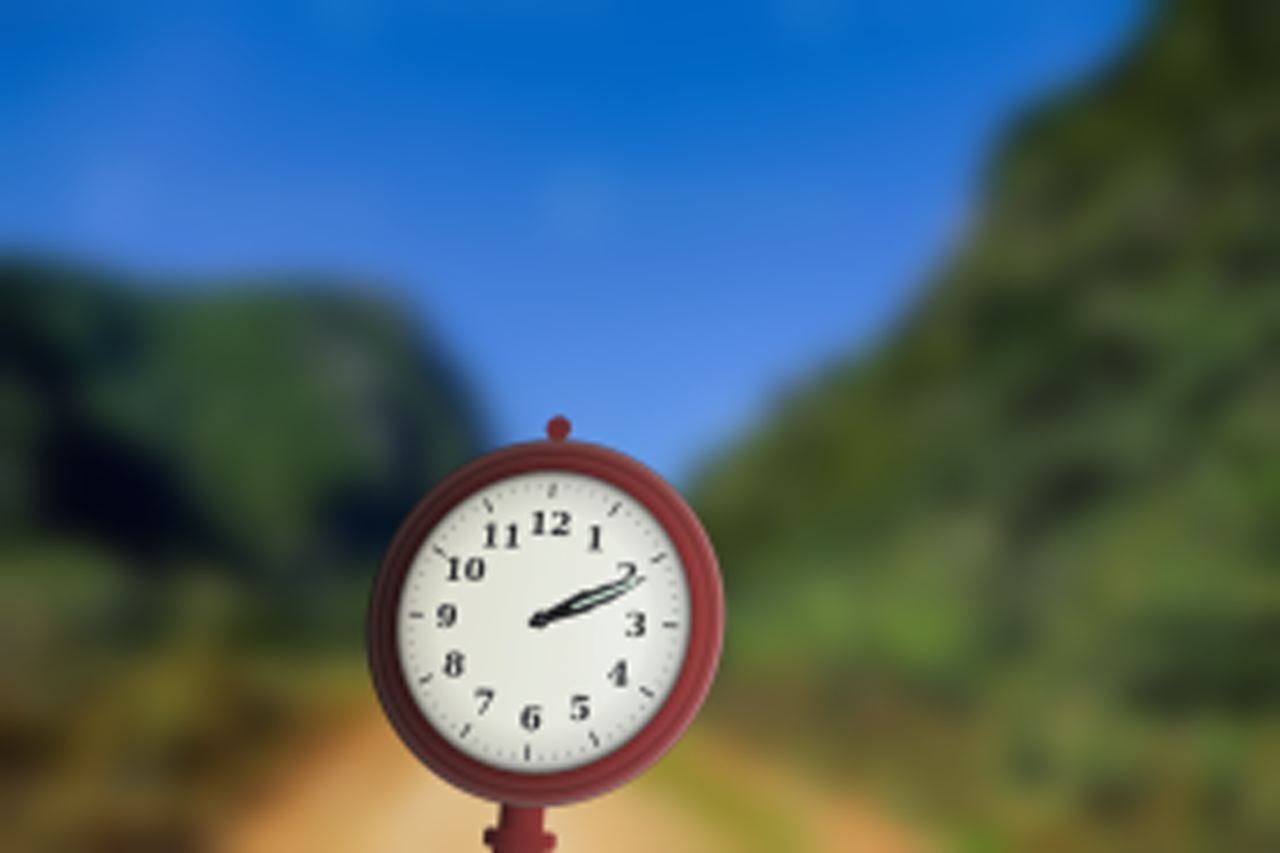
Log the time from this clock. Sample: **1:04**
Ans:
**2:11**
